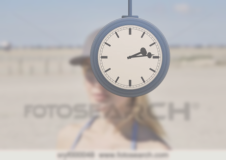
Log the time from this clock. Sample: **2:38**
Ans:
**2:14**
